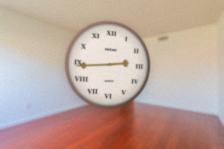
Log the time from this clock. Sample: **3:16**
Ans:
**2:44**
